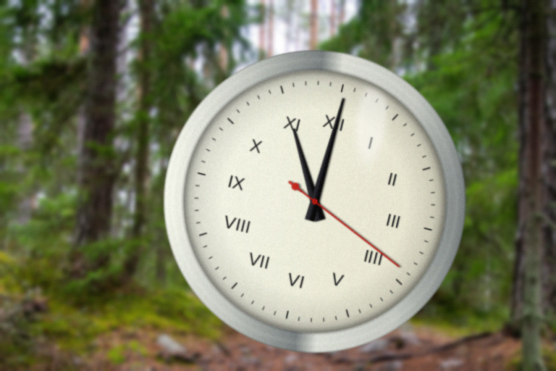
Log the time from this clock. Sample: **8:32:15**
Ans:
**11:00:19**
